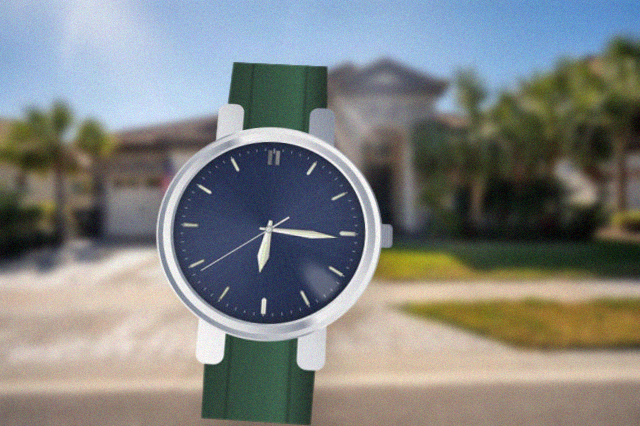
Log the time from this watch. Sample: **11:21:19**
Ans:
**6:15:39**
